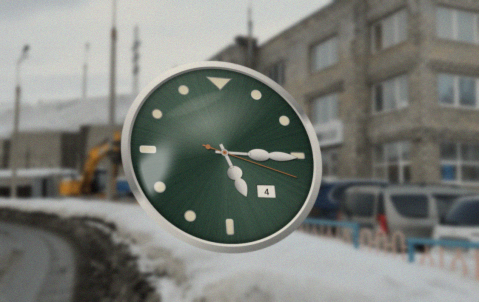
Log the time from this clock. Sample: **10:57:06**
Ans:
**5:15:18**
